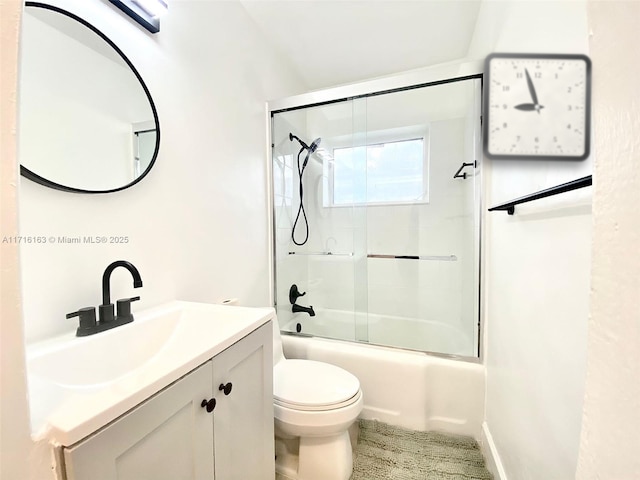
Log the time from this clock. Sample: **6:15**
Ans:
**8:57**
